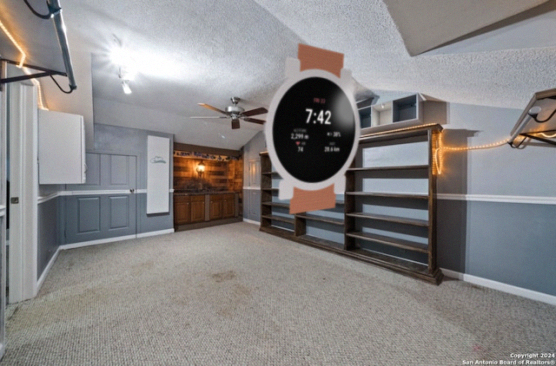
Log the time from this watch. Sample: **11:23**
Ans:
**7:42**
